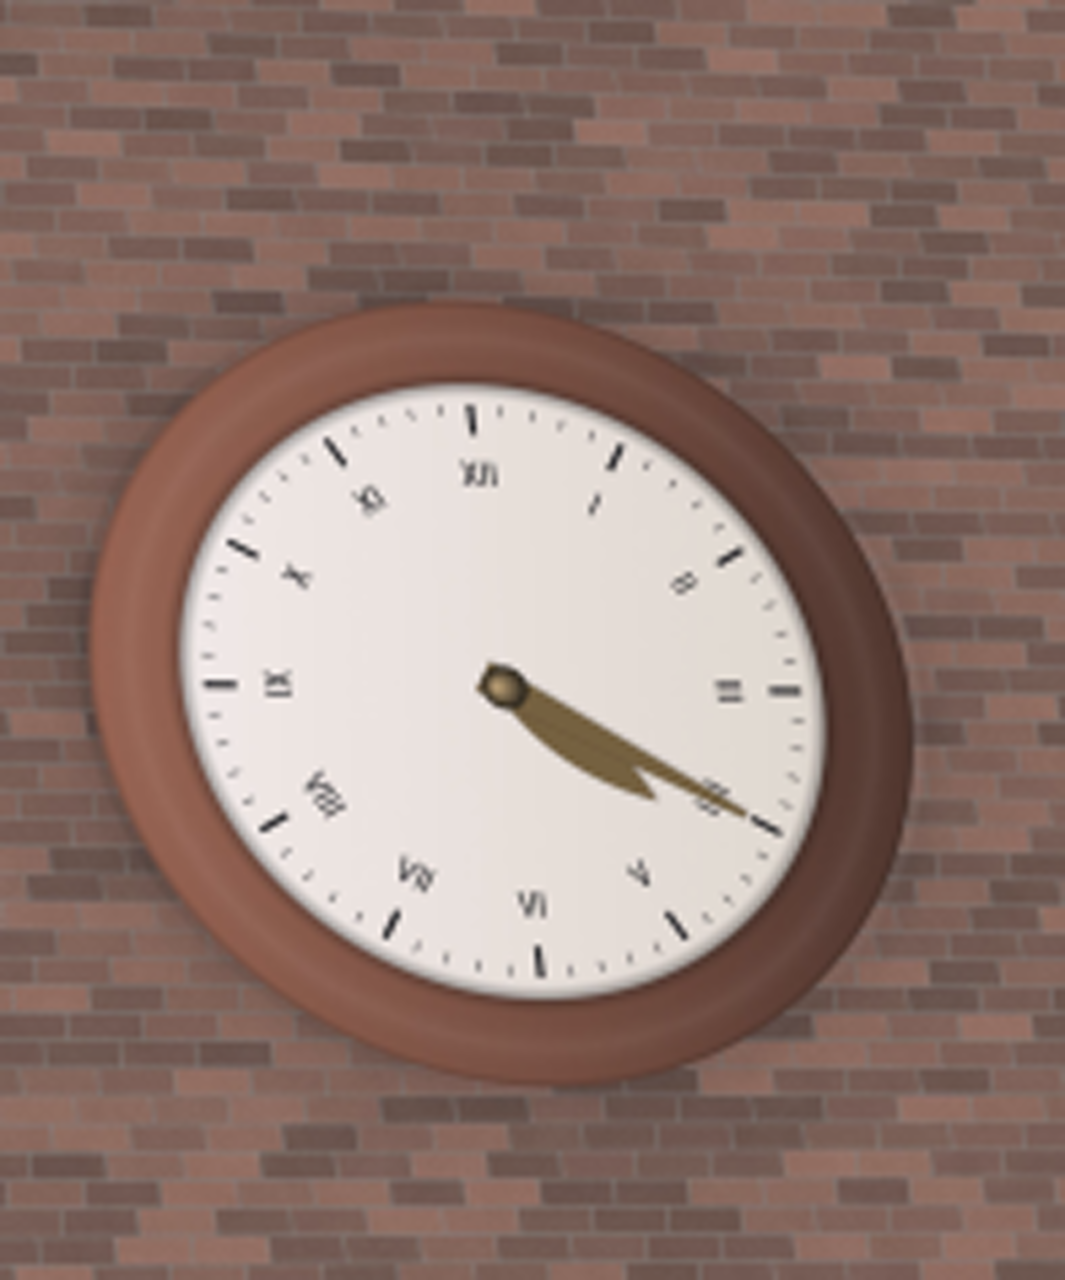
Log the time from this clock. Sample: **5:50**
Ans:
**4:20**
